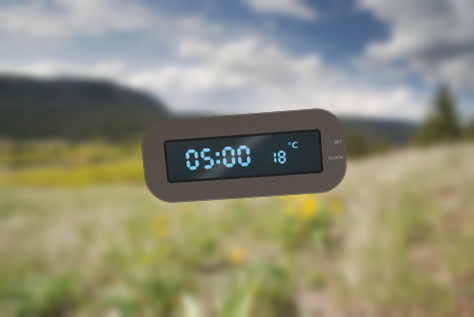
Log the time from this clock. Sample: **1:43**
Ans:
**5:00**
